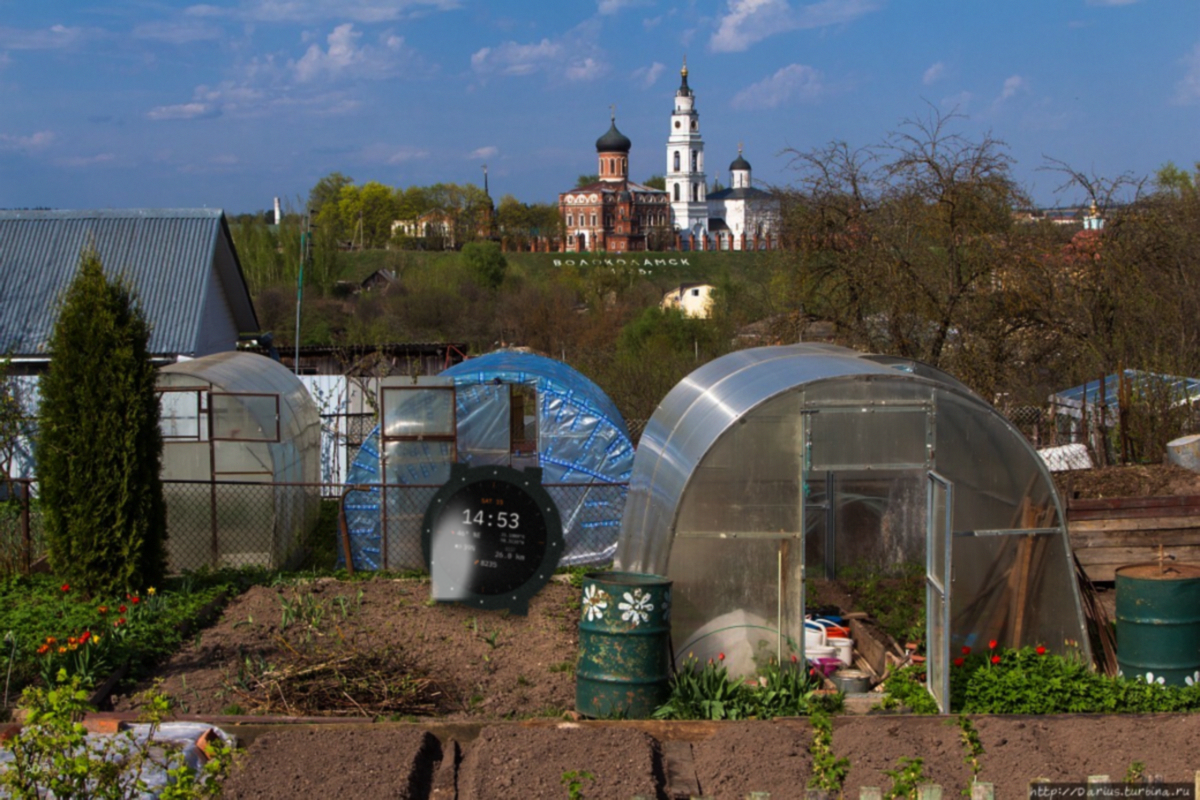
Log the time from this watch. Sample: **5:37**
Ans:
**14:53**
